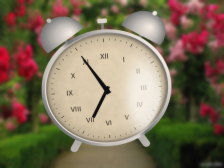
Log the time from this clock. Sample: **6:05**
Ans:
**6:55**
